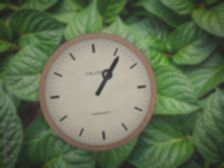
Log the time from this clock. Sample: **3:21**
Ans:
**1:06**
